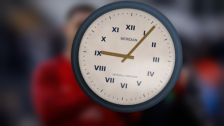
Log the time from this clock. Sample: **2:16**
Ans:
**9:06**
